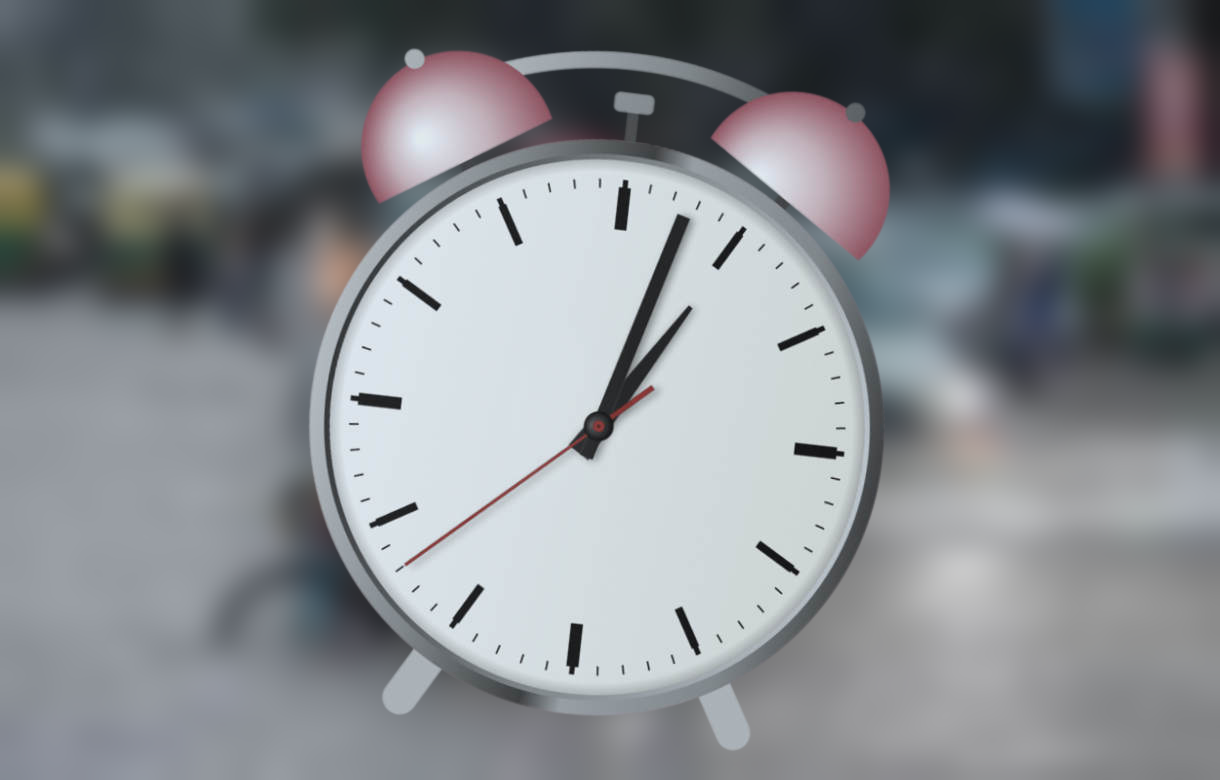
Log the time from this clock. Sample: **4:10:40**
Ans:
**1:02:38**
